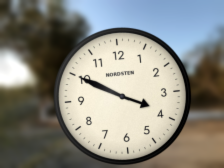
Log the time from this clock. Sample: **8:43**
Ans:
**3:50**
